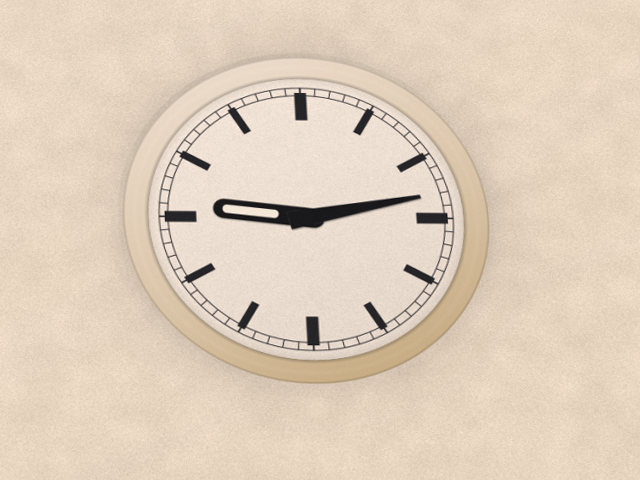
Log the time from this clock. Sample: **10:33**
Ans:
**9:13**
